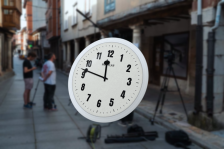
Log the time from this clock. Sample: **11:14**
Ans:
**11:47**
